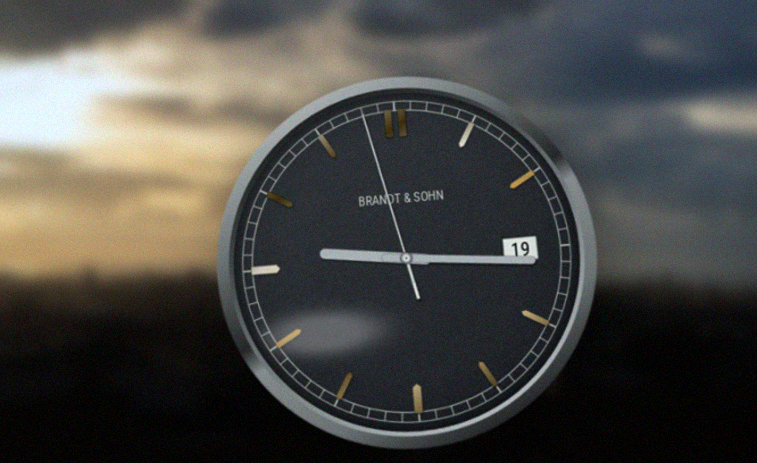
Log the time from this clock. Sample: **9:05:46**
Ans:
**9:15:58**
